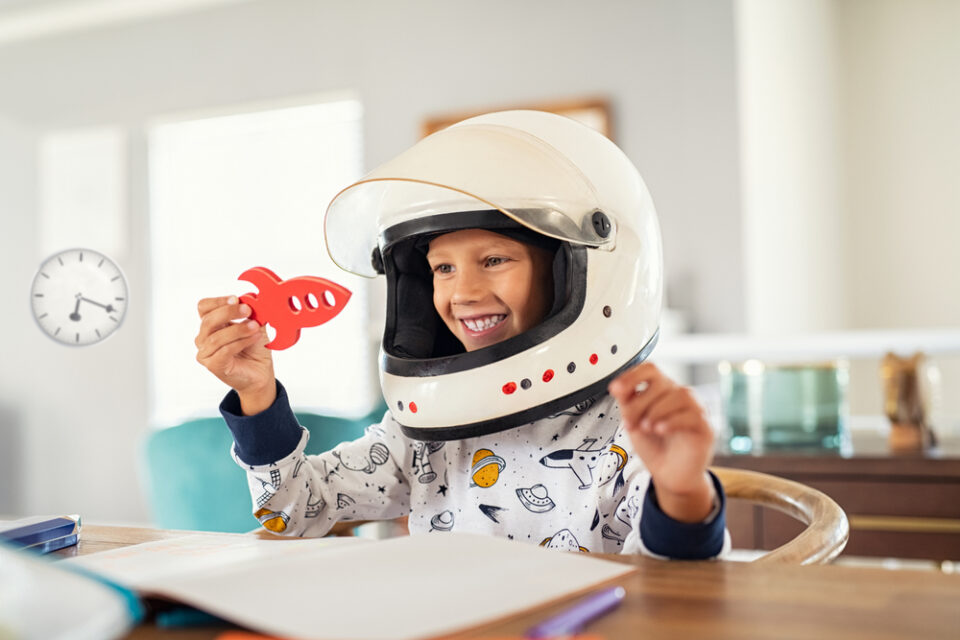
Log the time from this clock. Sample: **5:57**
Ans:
**6:18**
